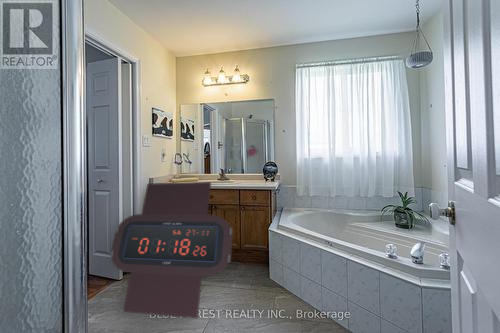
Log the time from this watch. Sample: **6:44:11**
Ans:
**1:18:26**
